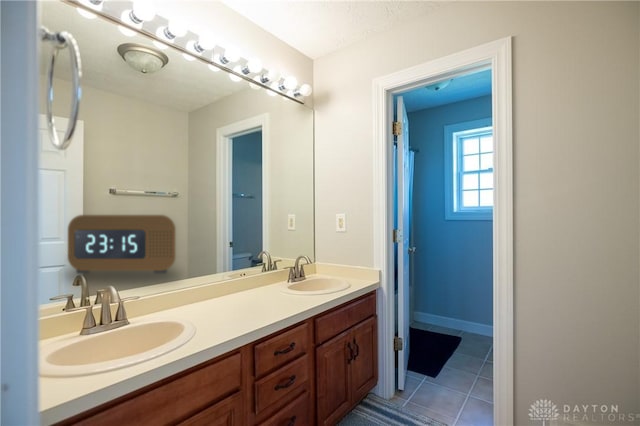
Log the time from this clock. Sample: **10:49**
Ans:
**23:15**
